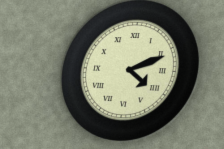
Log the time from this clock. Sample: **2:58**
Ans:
**4:11**
